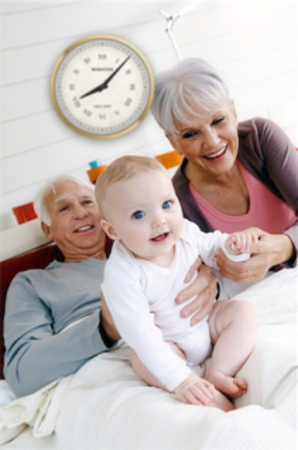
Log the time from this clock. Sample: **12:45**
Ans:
**8:07**
